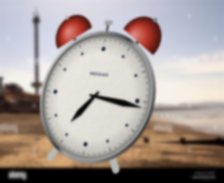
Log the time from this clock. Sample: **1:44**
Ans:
**7:16**
